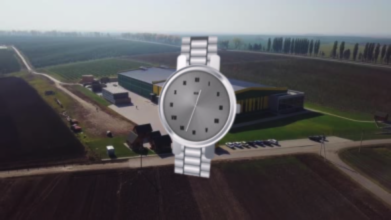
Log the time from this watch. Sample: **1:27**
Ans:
**12:33**
